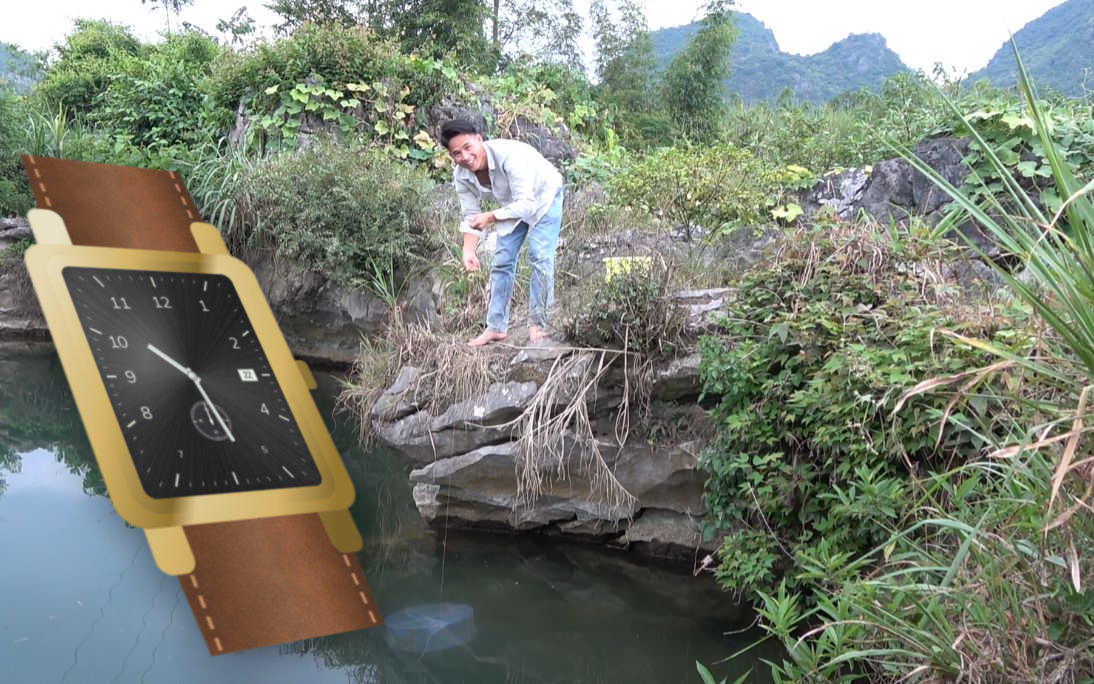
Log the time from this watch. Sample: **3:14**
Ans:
**10:28**
